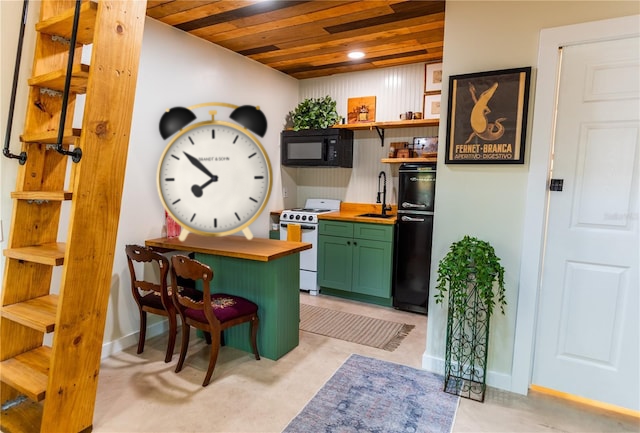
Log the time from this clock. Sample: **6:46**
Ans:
**7:52**
